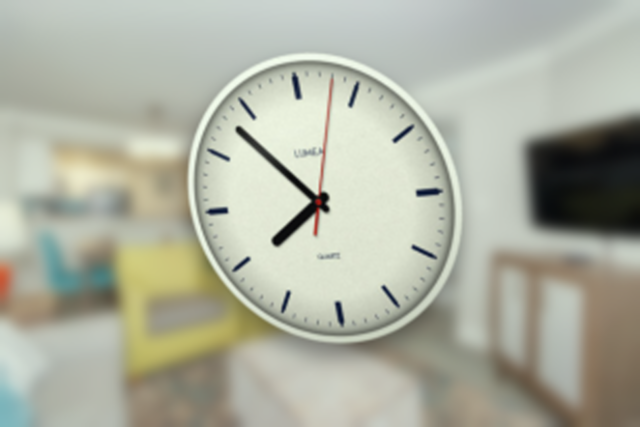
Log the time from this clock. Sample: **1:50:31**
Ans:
**7:53:03**
